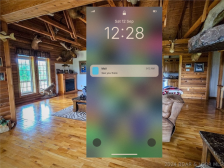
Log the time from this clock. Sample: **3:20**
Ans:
**12:28**
